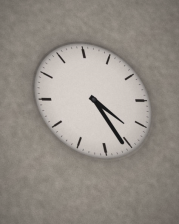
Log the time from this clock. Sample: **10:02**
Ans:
**4:26**
